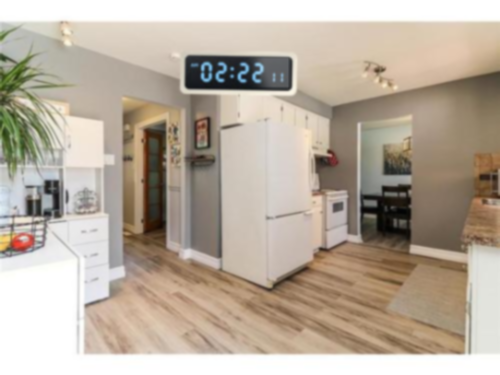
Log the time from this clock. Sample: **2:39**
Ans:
**2:22**
